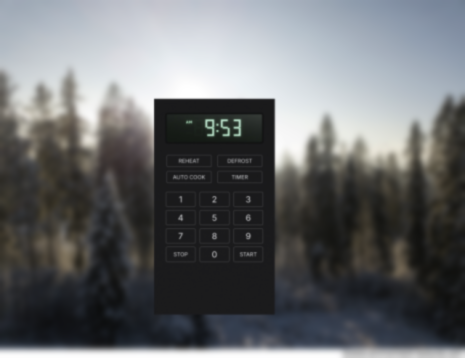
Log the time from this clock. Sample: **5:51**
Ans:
**9:53**
